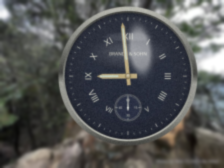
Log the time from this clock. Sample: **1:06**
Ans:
**8:59**
